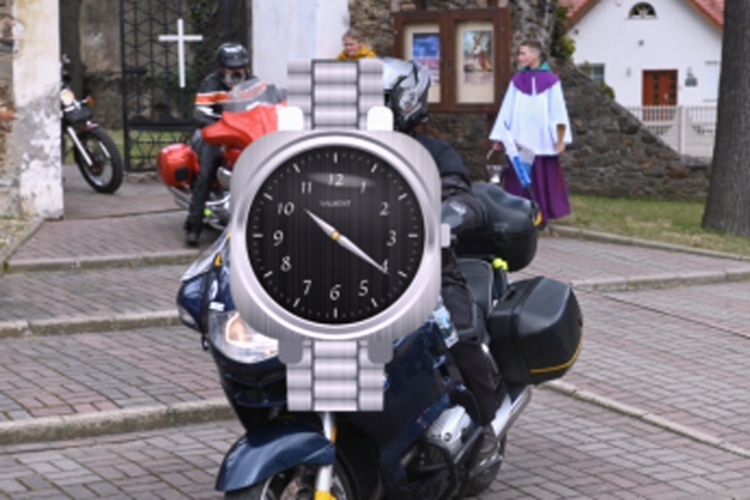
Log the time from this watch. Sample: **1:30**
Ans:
**10:21**
